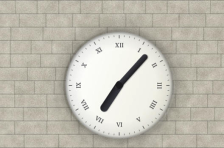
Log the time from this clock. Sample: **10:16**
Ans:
**7:07**
